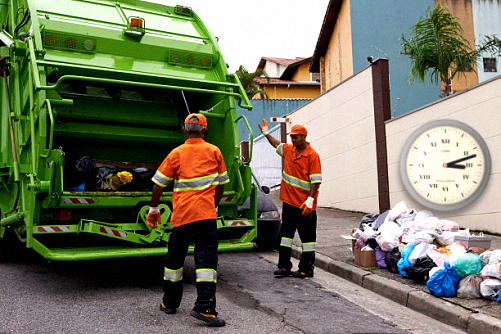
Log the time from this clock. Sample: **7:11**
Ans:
**3:12**
